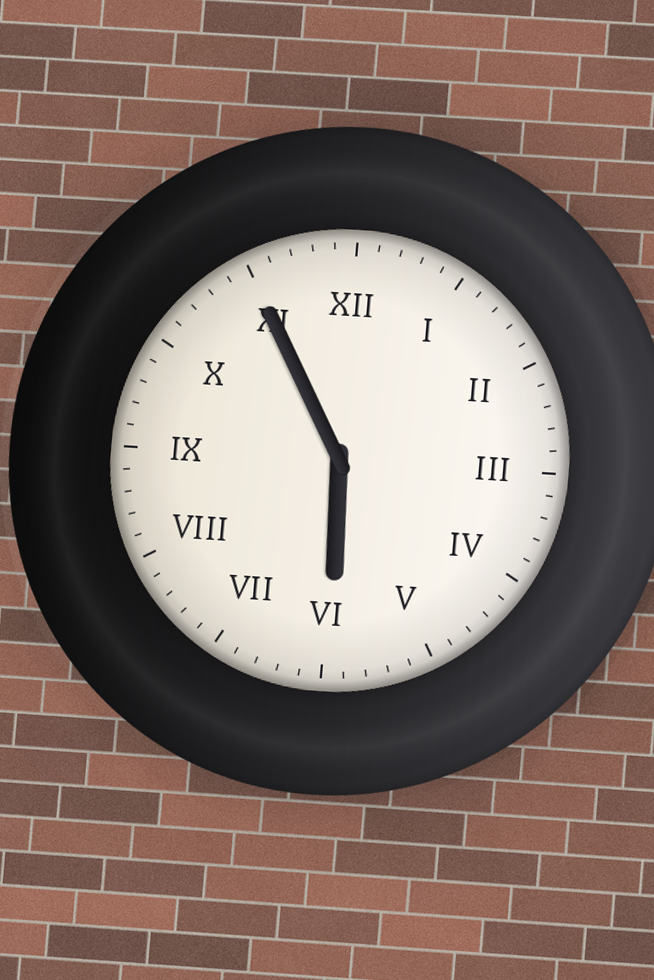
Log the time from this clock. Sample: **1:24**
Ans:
**5:55**
